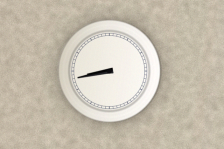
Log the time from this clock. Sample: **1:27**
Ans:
**8:43**
